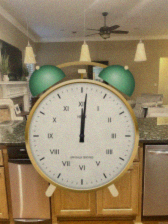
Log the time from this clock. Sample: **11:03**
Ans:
**12:01**
